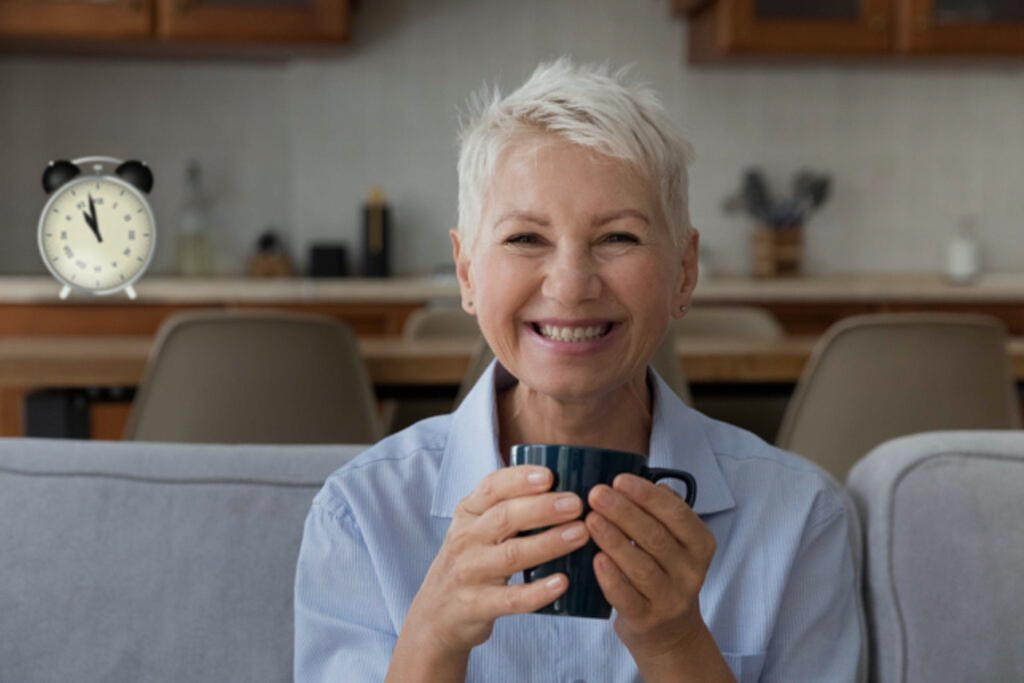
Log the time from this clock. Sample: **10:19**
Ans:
**10:58**
